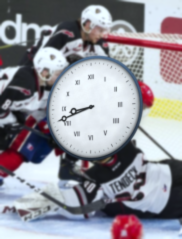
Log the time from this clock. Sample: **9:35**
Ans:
**8:42**
